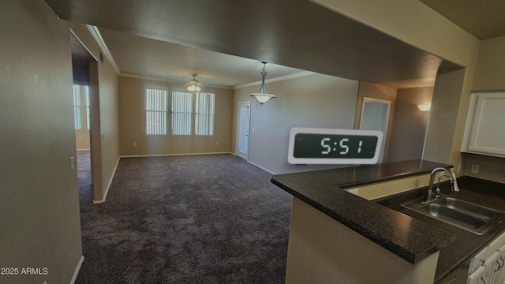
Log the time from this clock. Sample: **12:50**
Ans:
**5:51**
